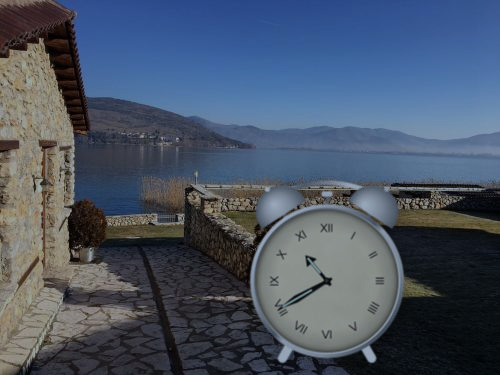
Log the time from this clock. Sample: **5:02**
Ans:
**10:40**
